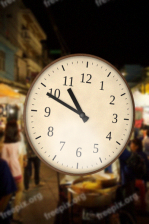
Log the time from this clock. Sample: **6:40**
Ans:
**10:49**
